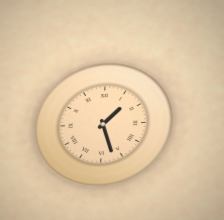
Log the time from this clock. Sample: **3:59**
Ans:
**1:27**
